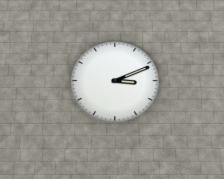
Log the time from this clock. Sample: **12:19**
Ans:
**3:11**
